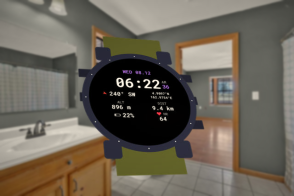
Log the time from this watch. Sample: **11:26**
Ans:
**6:22**
